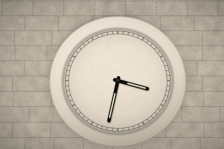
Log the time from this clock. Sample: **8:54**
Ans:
**3:32**
